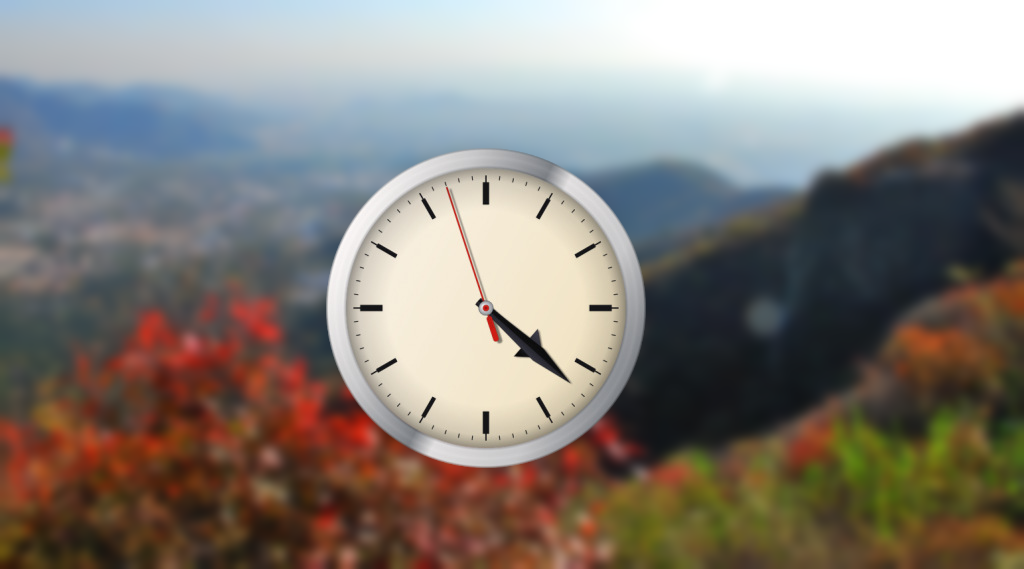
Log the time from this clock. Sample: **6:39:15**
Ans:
**4:21:57**
